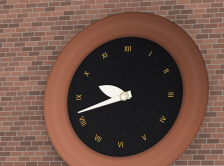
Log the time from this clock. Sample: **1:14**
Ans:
**9:42**
